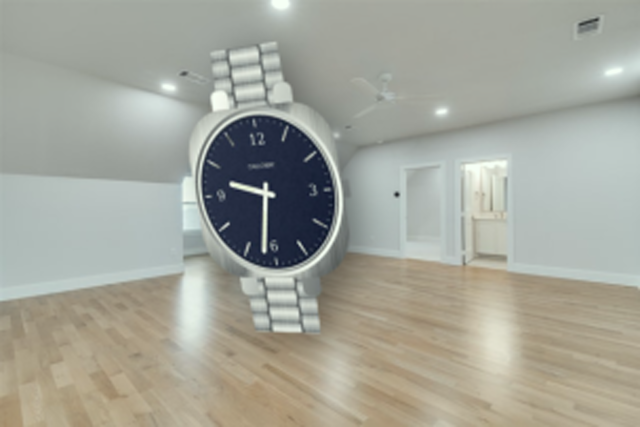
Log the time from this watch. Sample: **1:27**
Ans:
**9:32**
